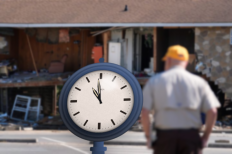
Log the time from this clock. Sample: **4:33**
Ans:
**10:59**
